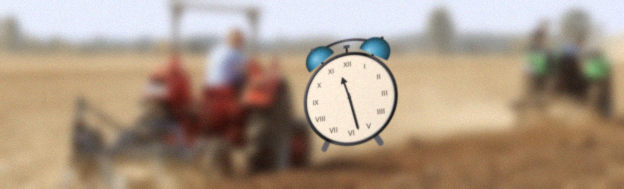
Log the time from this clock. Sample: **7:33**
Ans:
**11:28**
